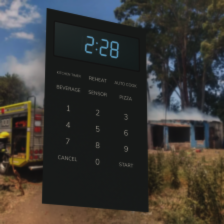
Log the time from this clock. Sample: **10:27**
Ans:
**2:28**
